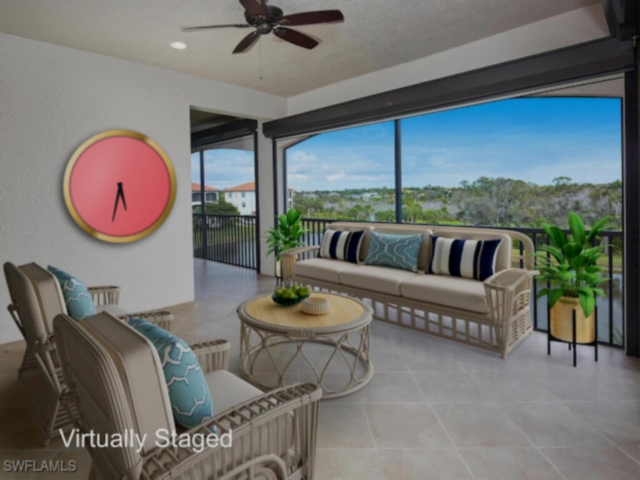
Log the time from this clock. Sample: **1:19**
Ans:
**5:32**
